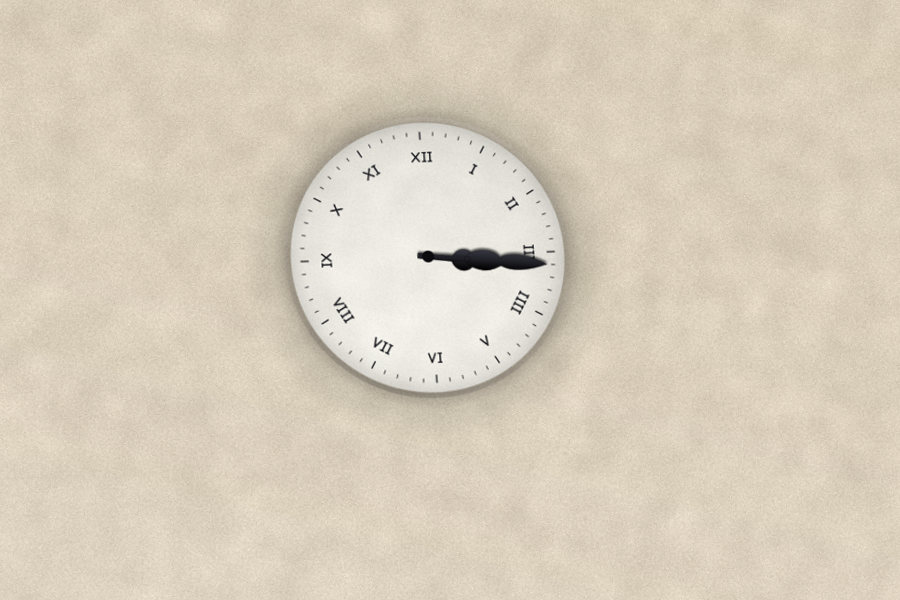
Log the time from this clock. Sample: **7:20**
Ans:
**3:16**
